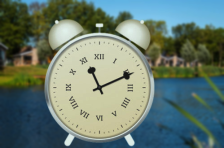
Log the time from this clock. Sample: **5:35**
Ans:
**11:11**
